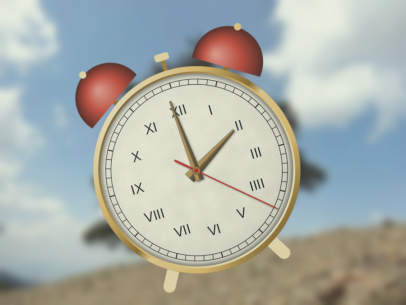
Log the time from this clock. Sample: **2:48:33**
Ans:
**1:59:22**
